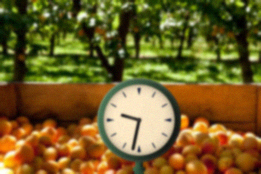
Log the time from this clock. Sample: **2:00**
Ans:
**9:32**
